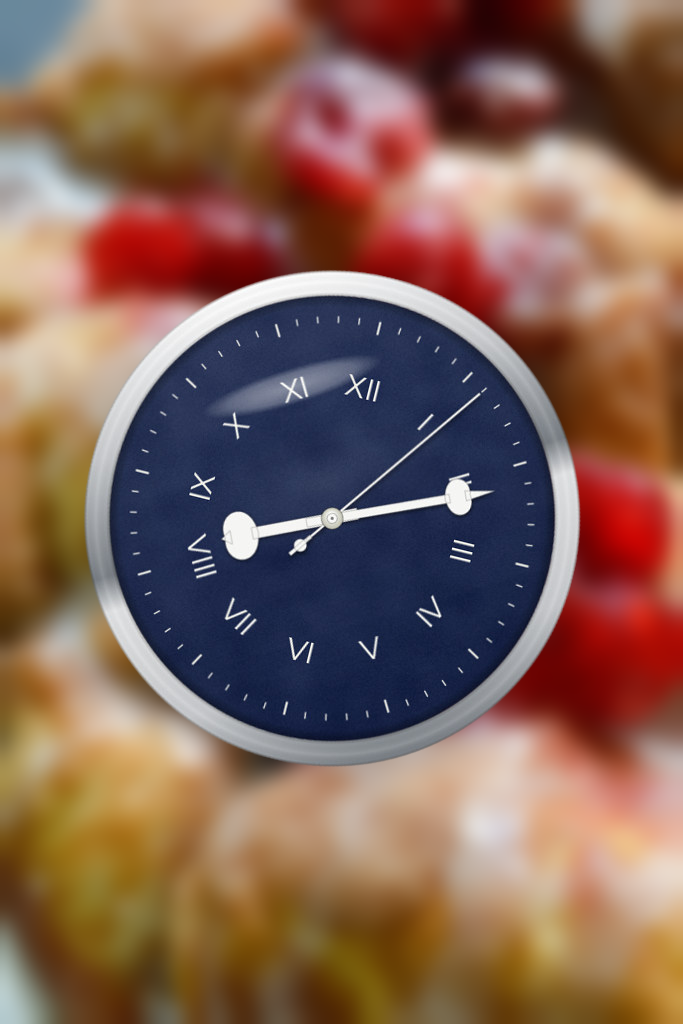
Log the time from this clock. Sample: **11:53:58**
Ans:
**8:11:06**
